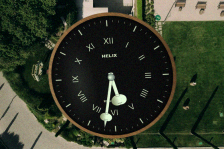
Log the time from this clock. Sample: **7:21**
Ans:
**5:32**
